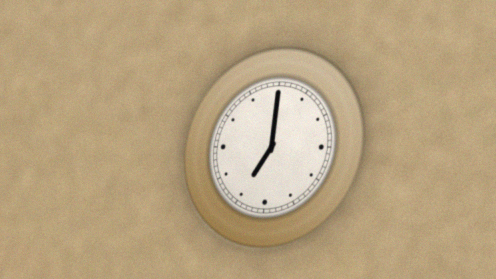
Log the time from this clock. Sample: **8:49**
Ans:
**7:00**
